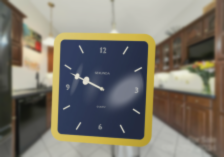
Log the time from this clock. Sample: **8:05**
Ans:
**9:49**
